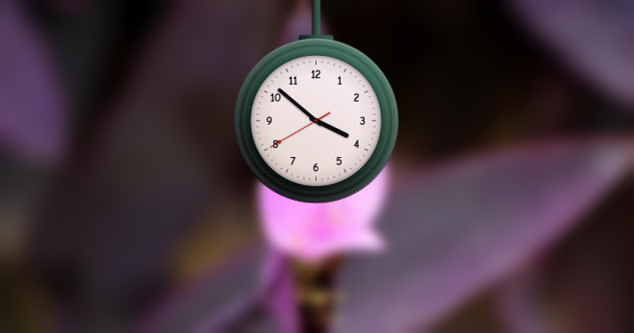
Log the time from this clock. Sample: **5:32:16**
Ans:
**3:51:40**
